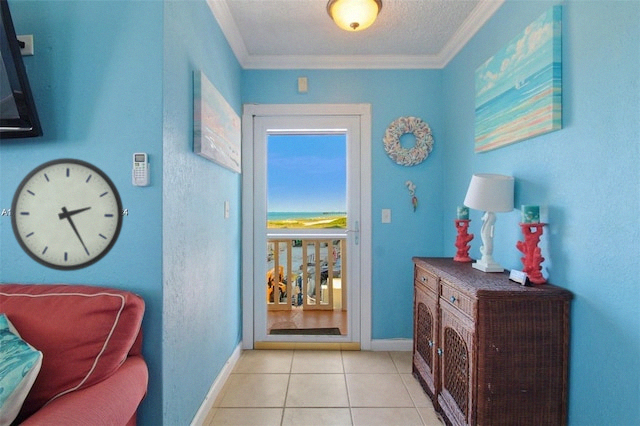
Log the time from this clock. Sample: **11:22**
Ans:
**2:25**
